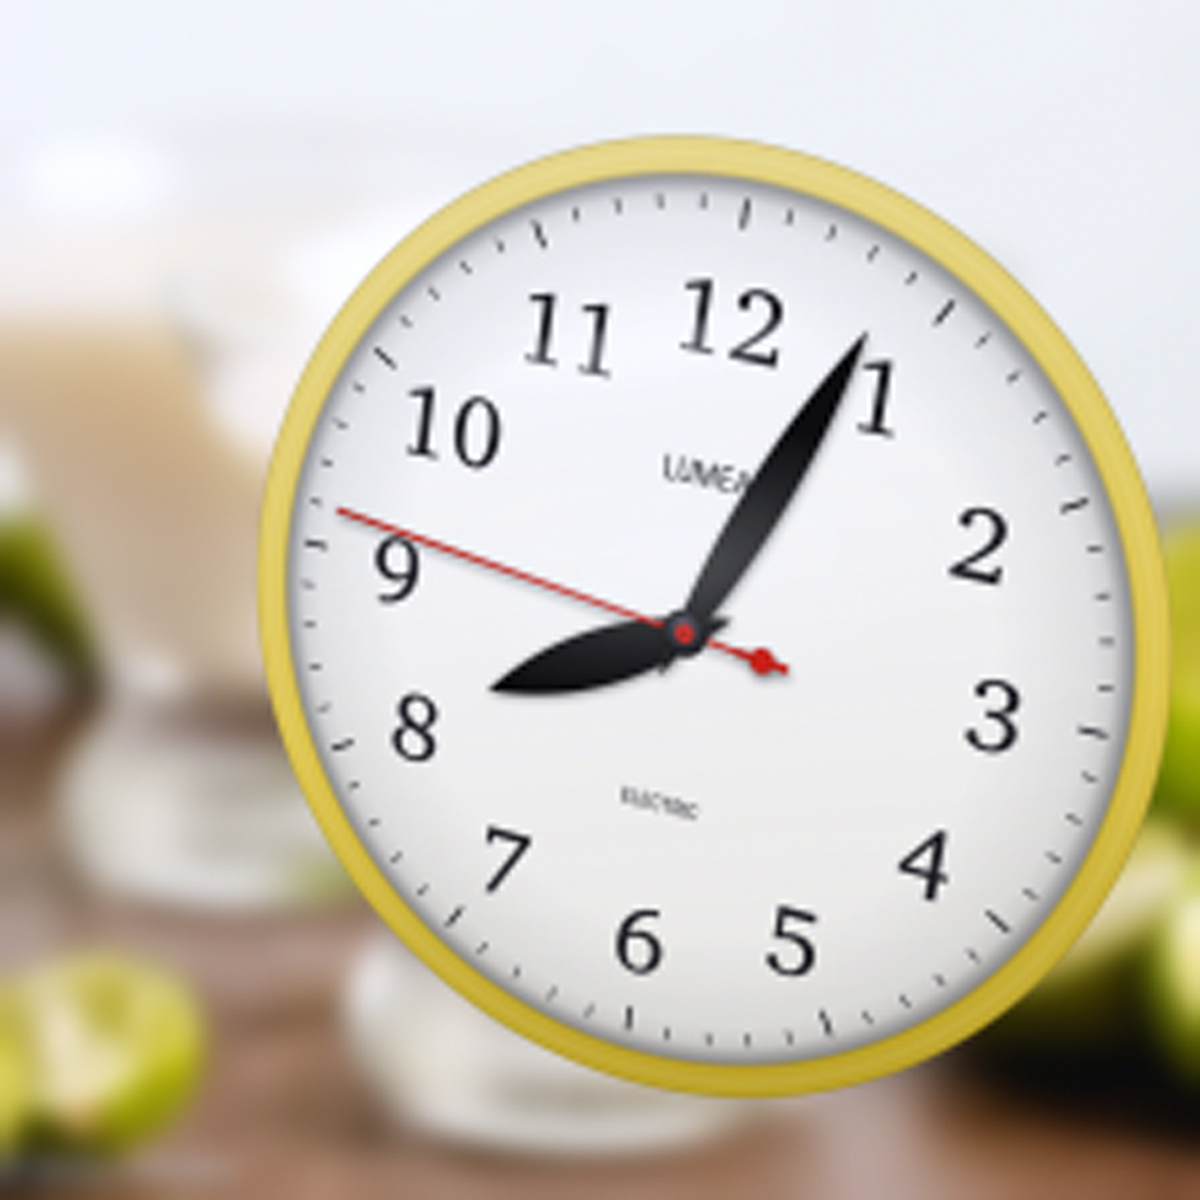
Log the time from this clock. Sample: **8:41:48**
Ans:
**8:03:46**
